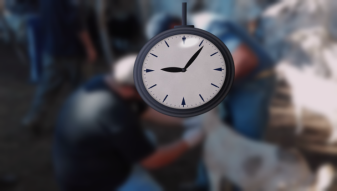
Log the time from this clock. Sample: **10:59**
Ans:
**9:06**
